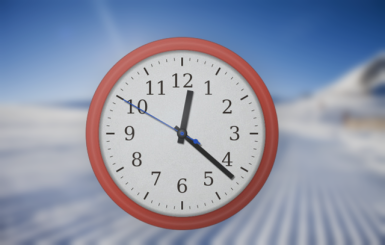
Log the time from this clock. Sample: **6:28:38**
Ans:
**12:21:50**
